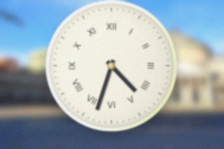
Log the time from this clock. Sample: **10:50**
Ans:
**4:33**
